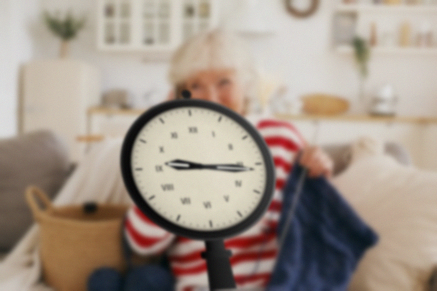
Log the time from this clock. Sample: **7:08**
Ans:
**9:16**
